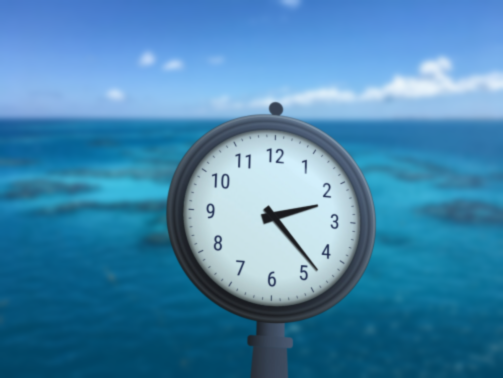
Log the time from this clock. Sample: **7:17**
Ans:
**2:23**
